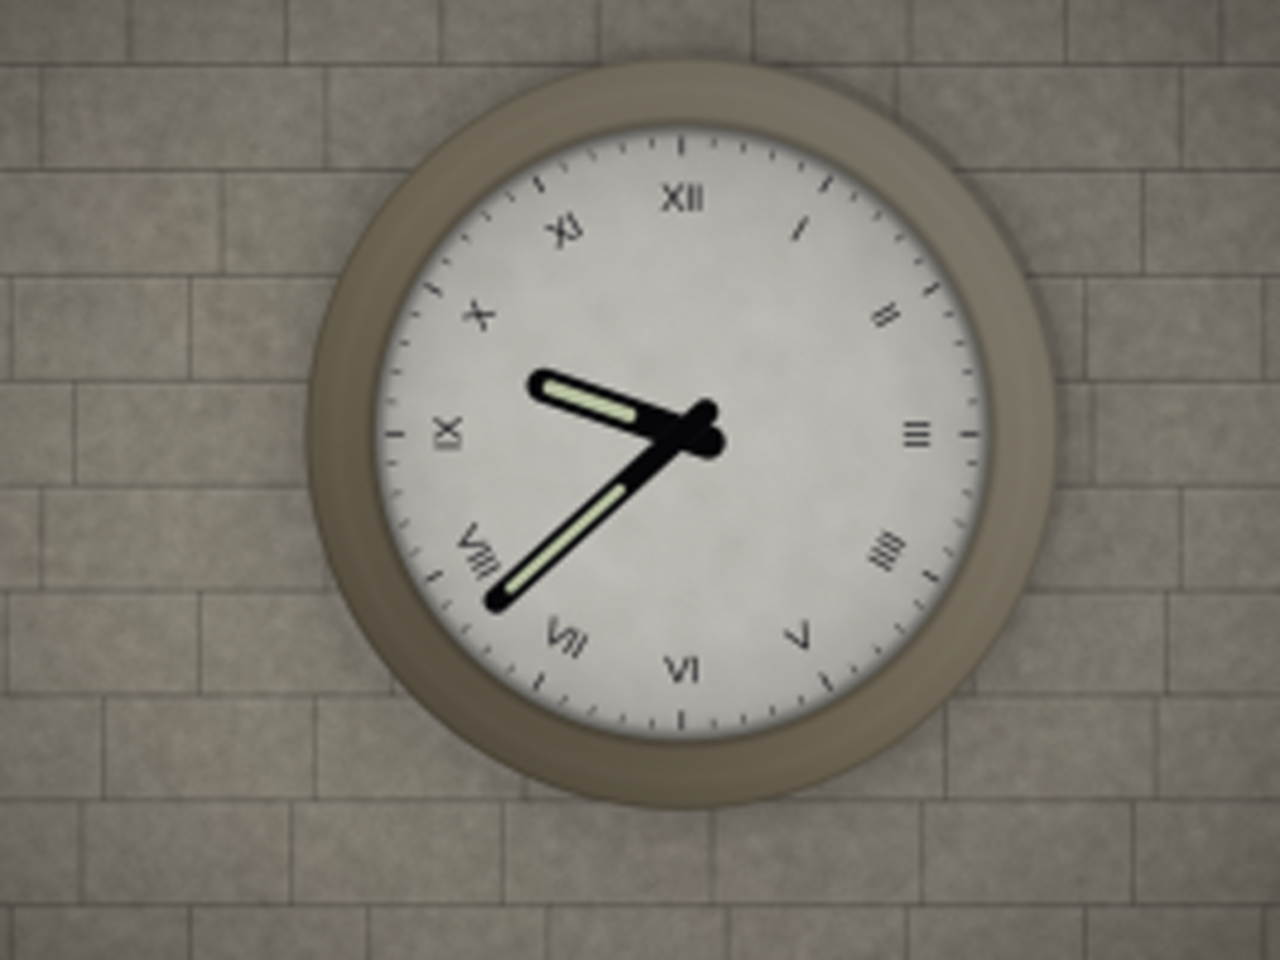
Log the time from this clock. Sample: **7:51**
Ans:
**9:38**
